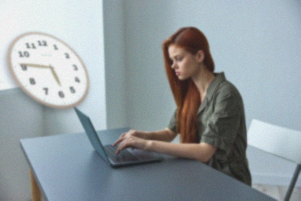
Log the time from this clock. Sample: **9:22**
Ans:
**5:46**
